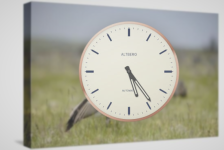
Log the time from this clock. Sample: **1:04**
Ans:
**5:24**
